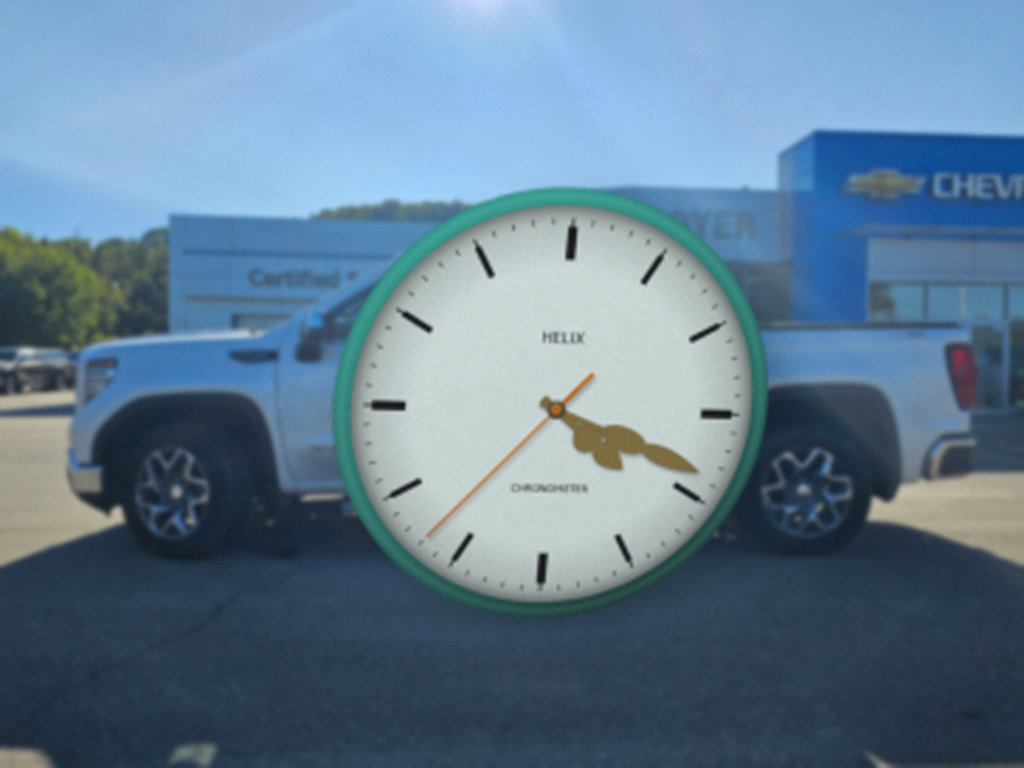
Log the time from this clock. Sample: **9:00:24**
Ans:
**4:18:37**
